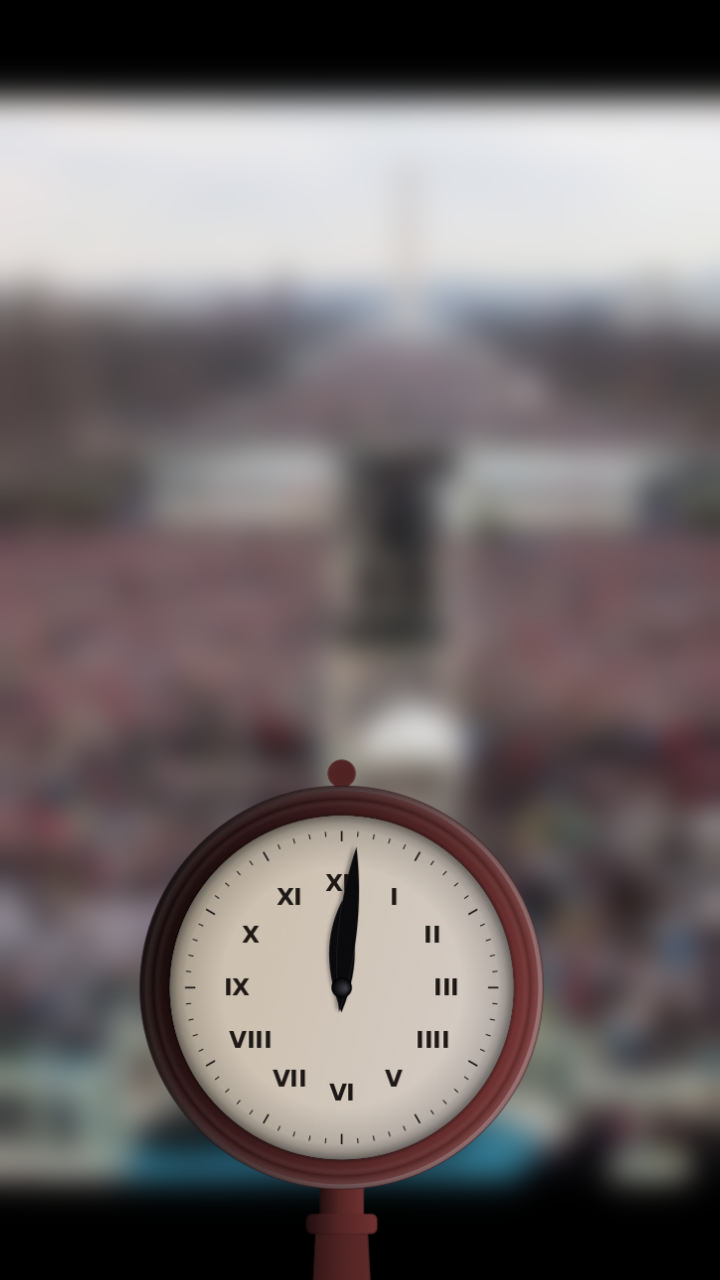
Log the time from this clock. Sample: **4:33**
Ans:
**12:01**
